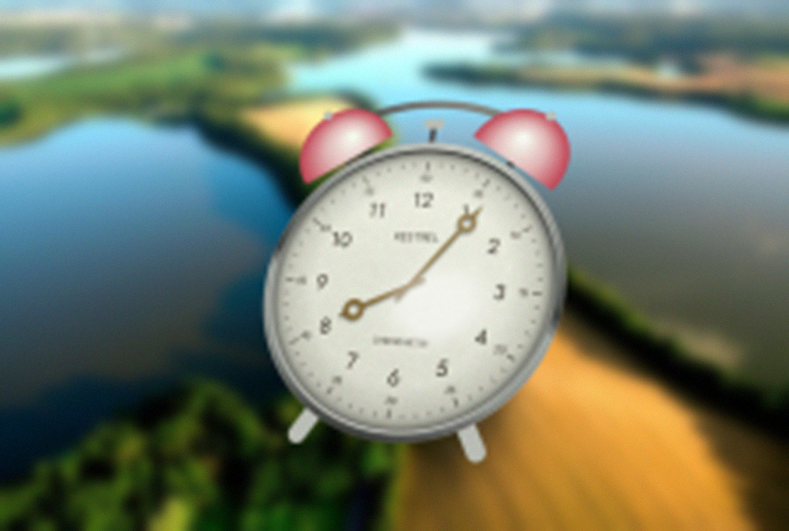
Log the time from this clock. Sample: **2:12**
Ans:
**8:06**
